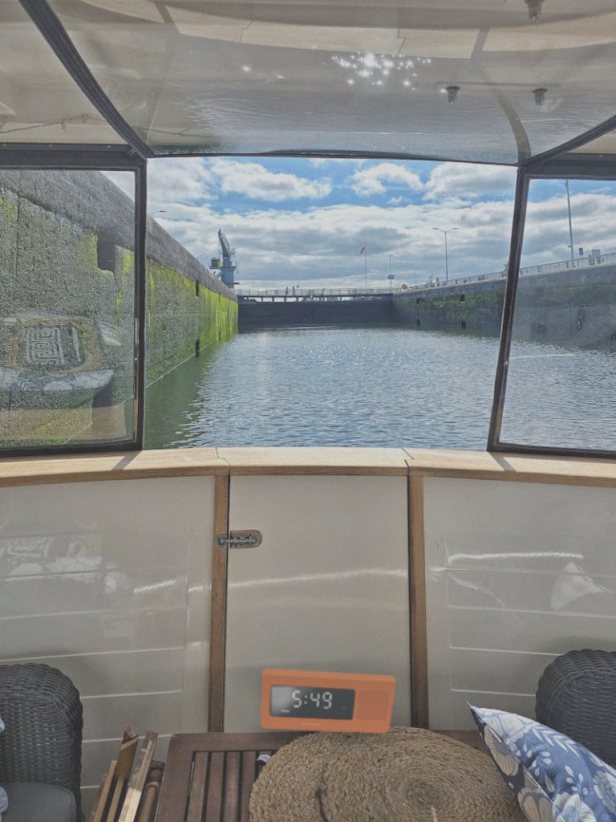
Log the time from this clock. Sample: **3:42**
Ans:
**5:49**
